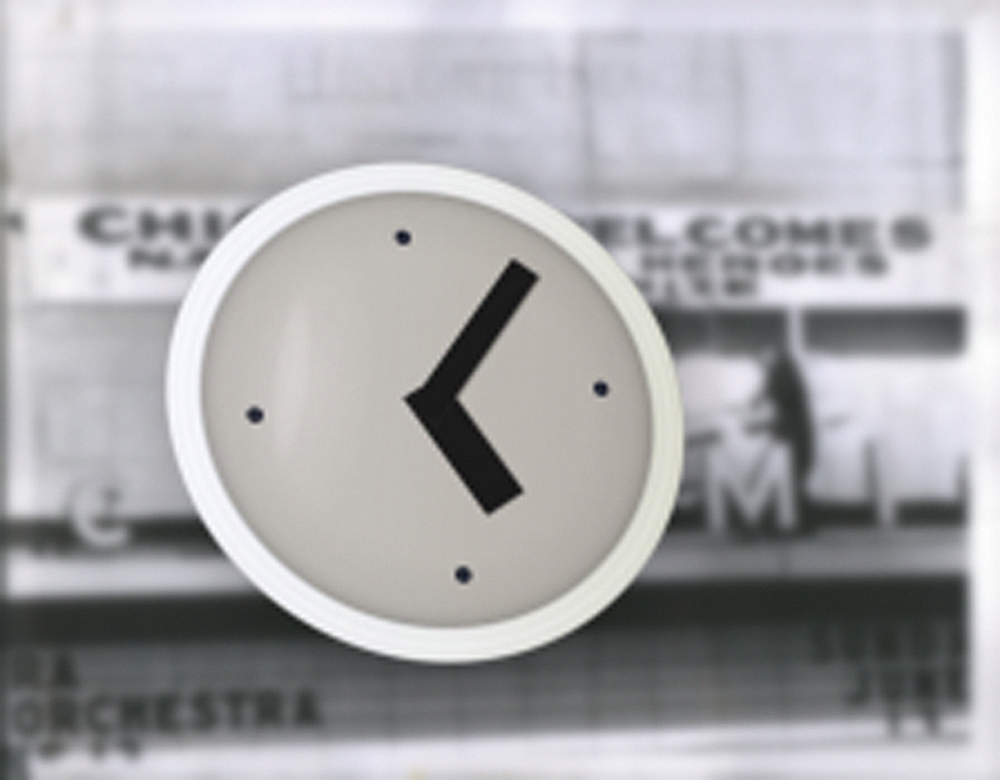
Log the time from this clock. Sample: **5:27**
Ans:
**5:07**
